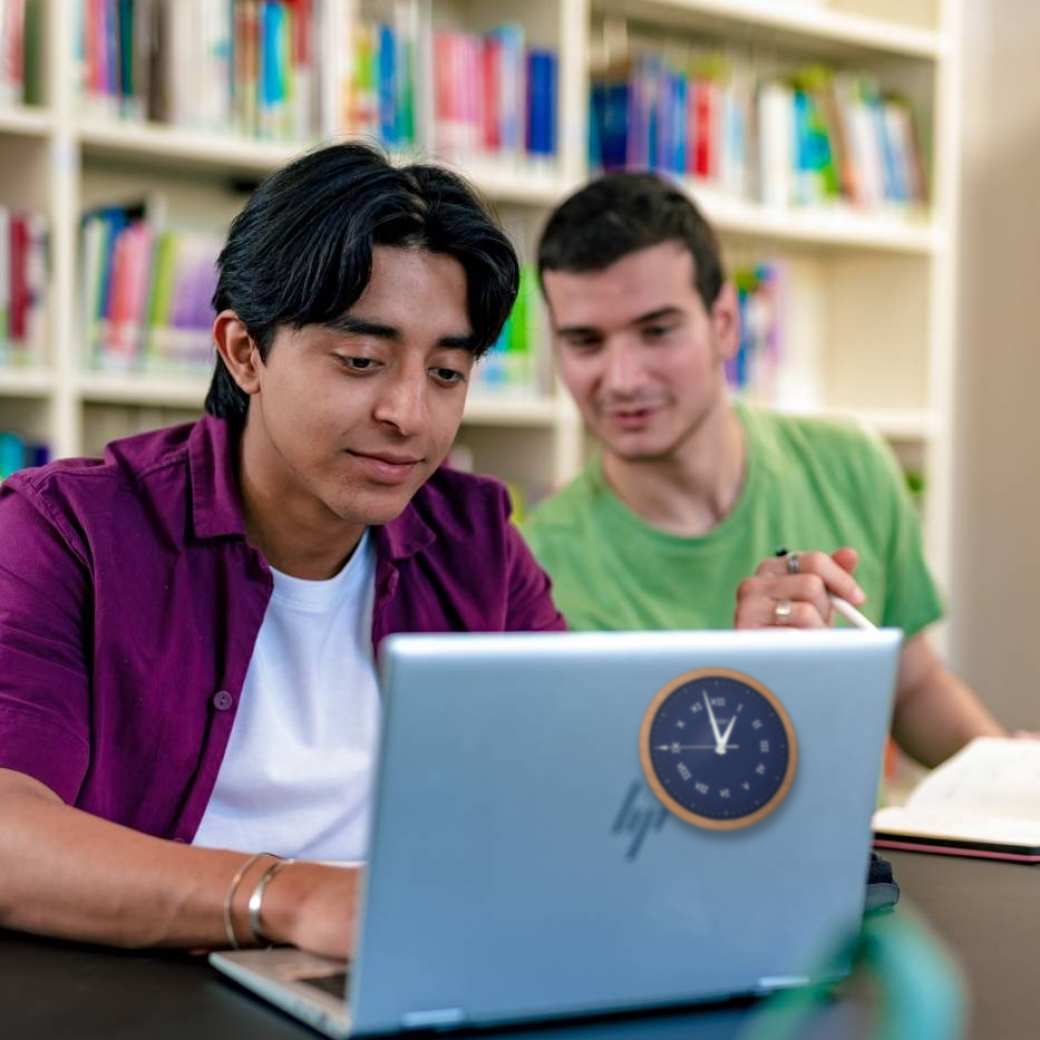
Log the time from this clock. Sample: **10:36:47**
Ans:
**12:57:45**
